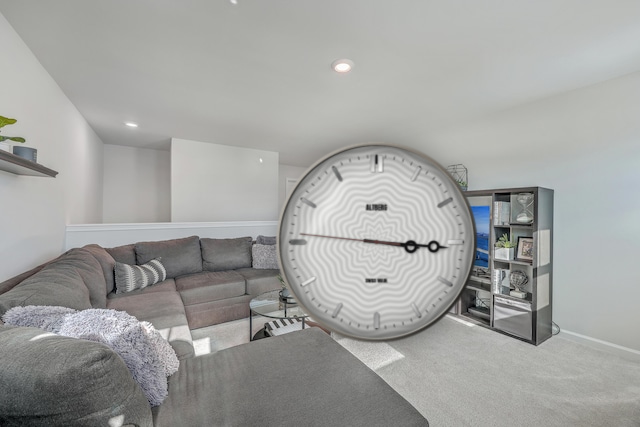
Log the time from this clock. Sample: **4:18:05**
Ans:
**3:15:46**
